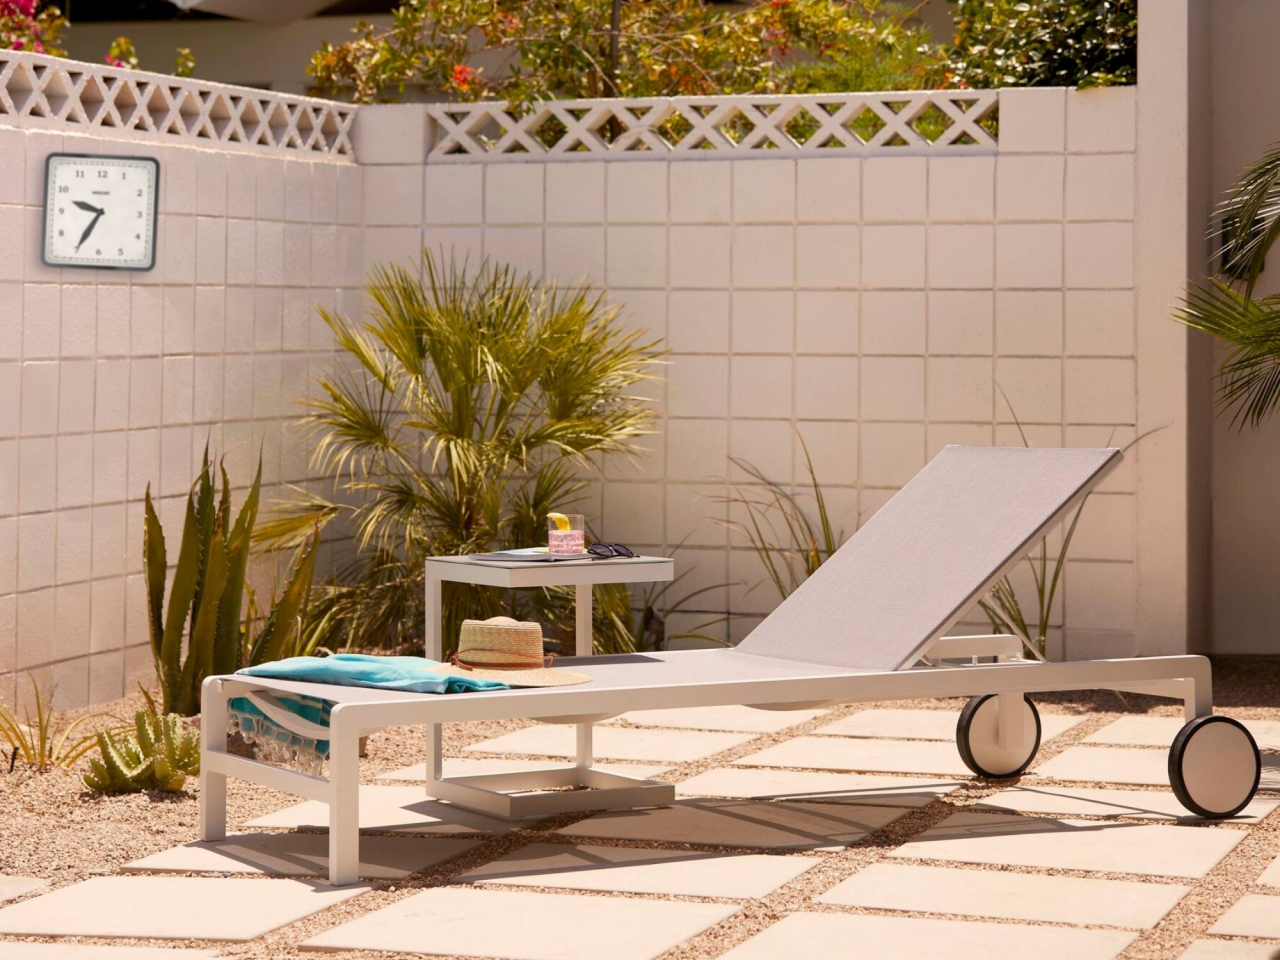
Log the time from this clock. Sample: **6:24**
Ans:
**9:35**
